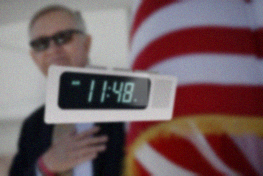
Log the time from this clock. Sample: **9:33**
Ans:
**11:48**
